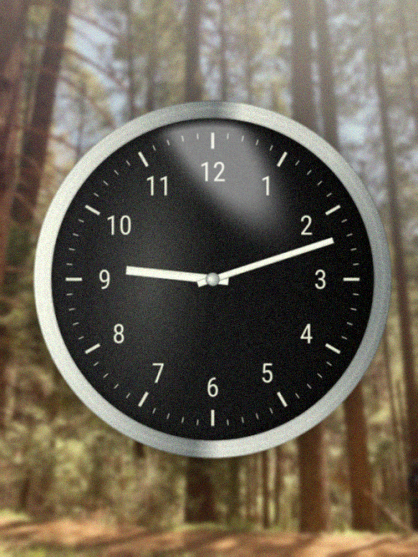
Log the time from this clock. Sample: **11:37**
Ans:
**9:12**
